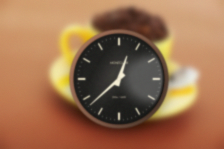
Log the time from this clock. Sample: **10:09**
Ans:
**12:38**
